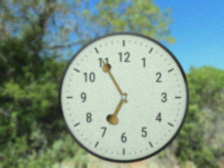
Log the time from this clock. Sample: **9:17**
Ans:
**6:55**
